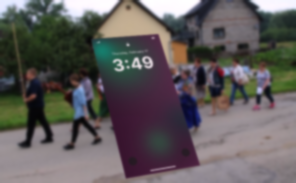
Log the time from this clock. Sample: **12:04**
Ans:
**3:49**
